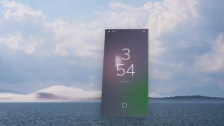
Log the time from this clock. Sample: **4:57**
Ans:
**3:54**
